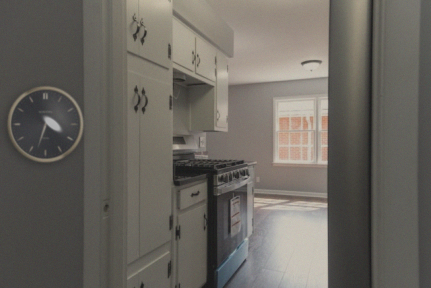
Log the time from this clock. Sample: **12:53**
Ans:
**6:33**
